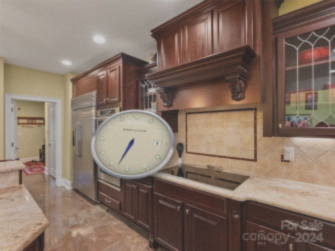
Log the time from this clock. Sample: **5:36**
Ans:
**6:33**
